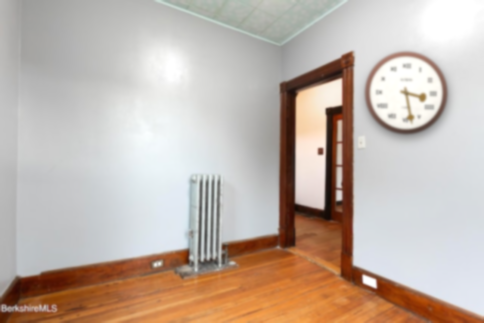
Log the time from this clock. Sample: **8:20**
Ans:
**3:28**
